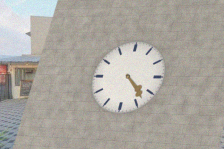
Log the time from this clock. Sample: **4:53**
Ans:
**4:23**
